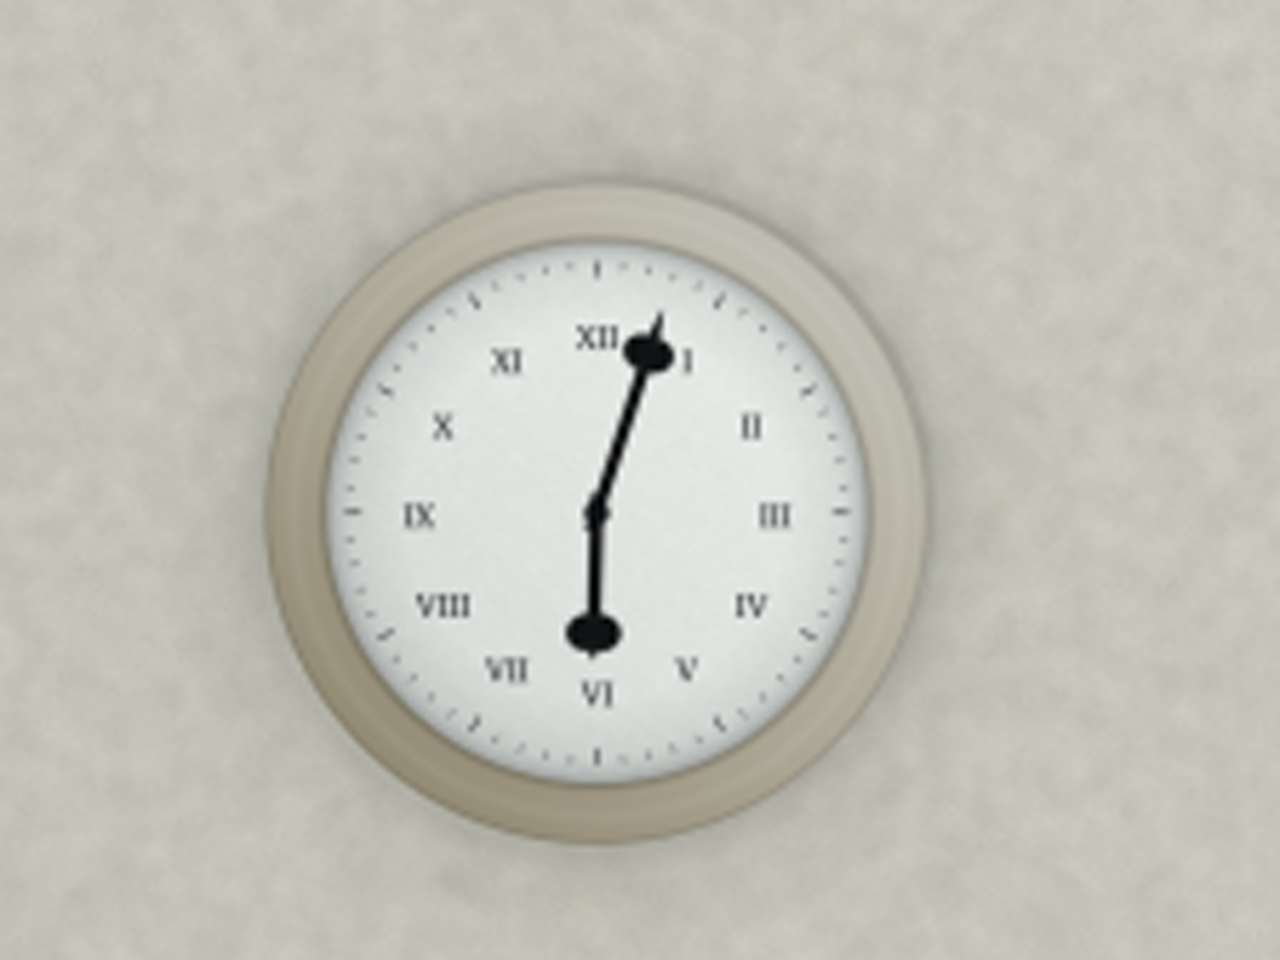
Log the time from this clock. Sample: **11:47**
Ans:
**6:03**
